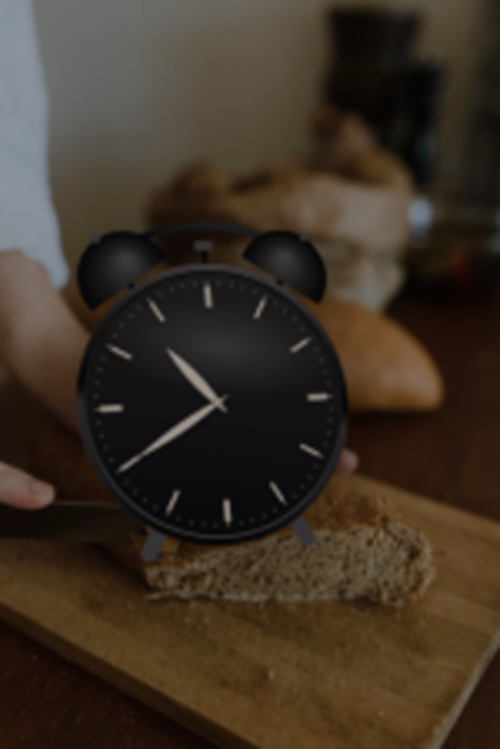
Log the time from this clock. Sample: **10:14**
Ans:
**10:40**
